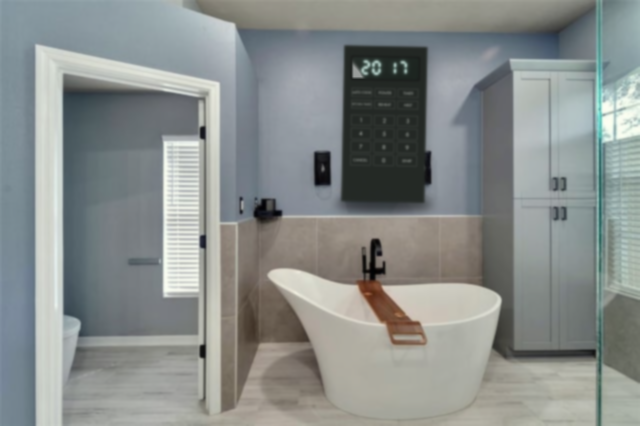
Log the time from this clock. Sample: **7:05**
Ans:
**20:17**
